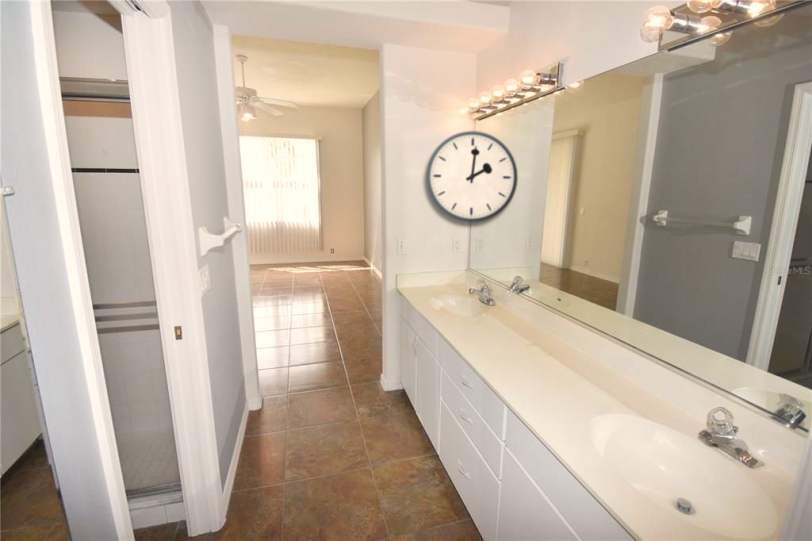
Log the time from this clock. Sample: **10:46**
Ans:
**2:01**
